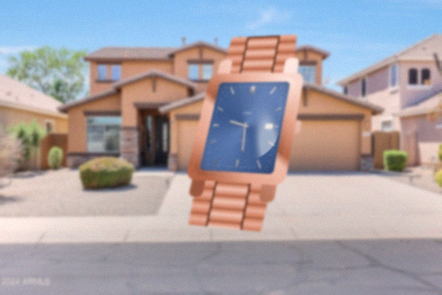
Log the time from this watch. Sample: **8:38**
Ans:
**9:29**
